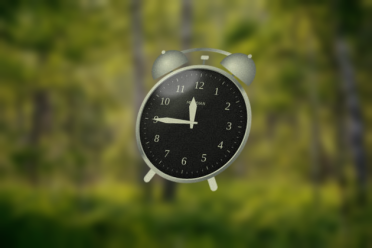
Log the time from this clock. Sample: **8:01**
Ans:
**11:45**
